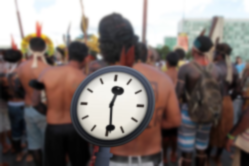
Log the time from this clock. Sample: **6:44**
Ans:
**12:29**
